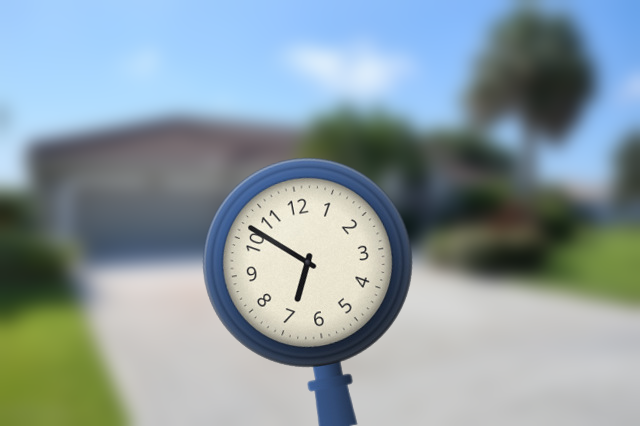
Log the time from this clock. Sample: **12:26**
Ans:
**6:52**
